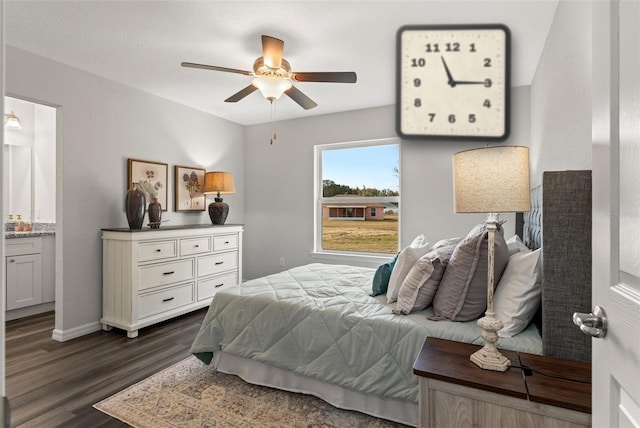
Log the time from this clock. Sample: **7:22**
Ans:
**11:15**
